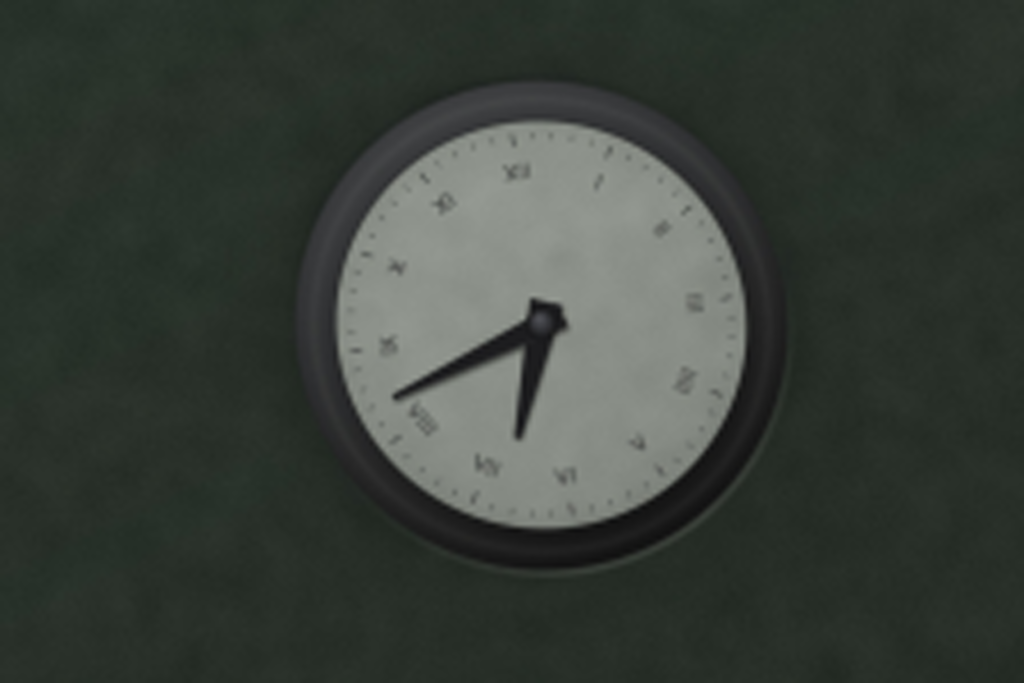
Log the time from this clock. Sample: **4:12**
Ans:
**6:42**
